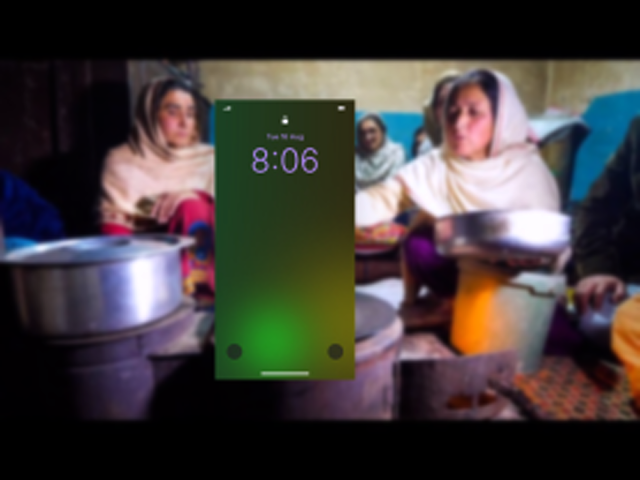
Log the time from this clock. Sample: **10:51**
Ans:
**8:06**
